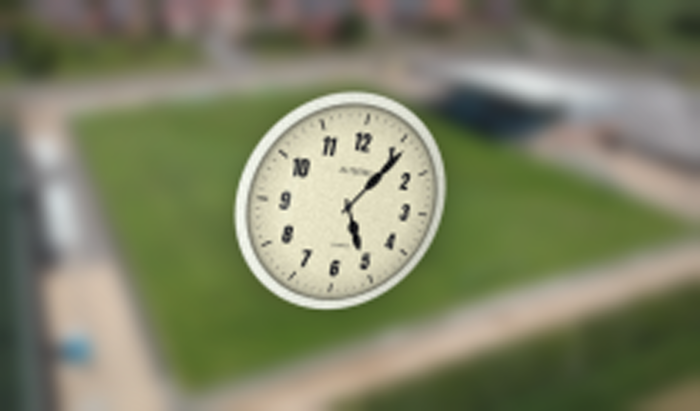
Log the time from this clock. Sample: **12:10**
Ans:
**5:06**
